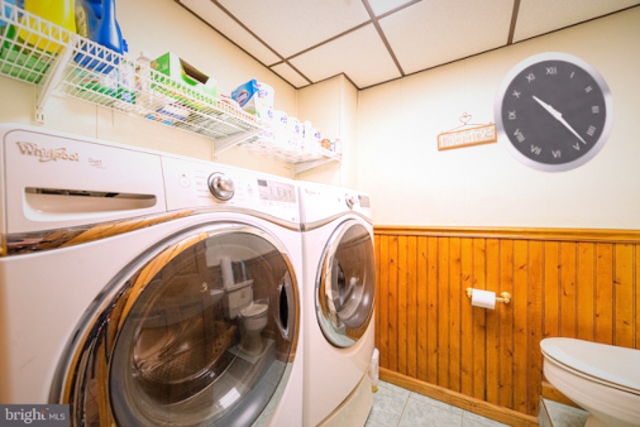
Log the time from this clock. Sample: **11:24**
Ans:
**10:23**
